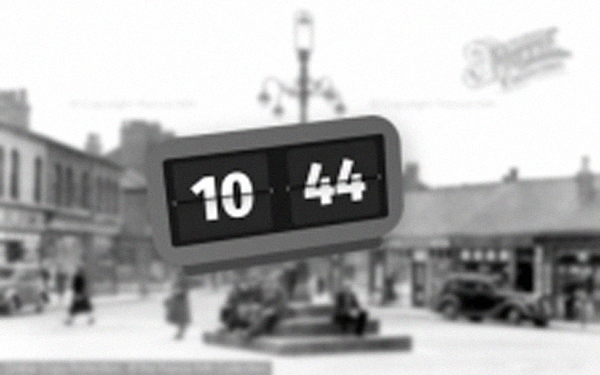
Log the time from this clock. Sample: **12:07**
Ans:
**10:44**
